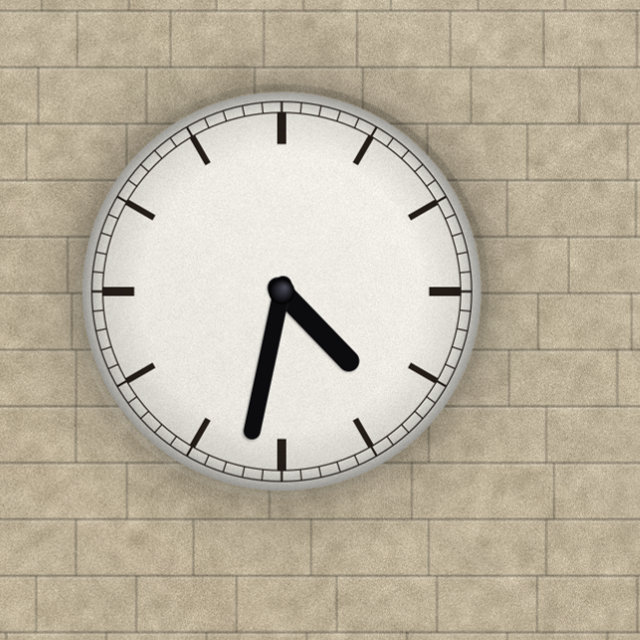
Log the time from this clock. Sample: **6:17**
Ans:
**4:32**
